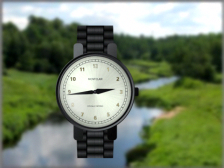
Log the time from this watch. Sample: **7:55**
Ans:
**2:44**
